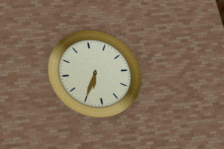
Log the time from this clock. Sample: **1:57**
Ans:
**6:35**
